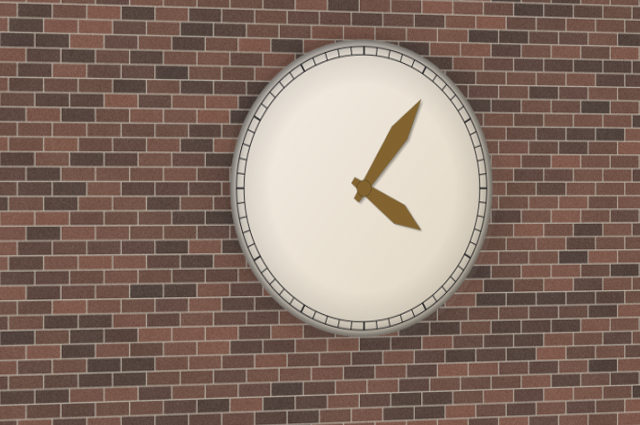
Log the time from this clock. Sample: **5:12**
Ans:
**4:06**
